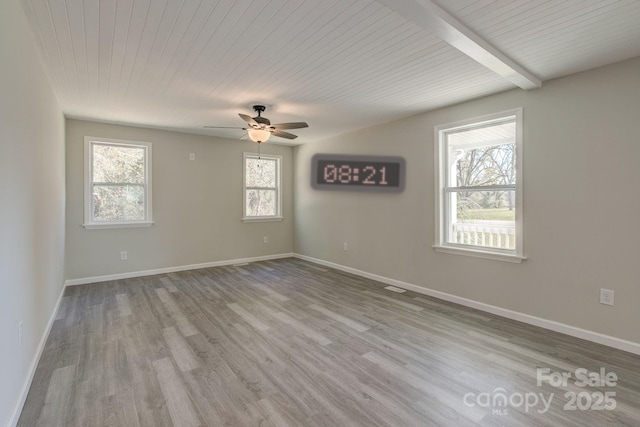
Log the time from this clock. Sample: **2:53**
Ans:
**8:21**
